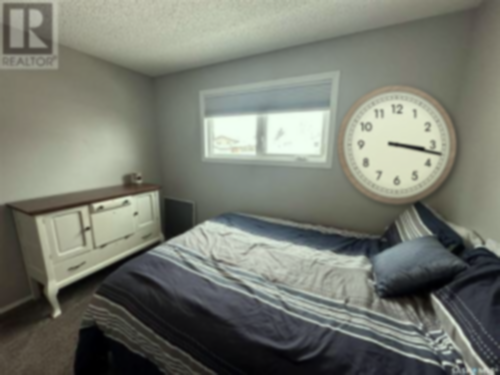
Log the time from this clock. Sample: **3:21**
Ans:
**3:17**
